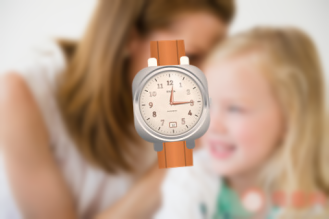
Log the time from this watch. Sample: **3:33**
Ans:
**12:15**
